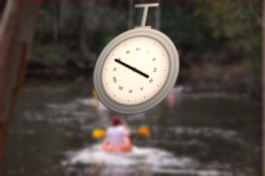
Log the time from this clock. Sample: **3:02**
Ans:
**3:49**
